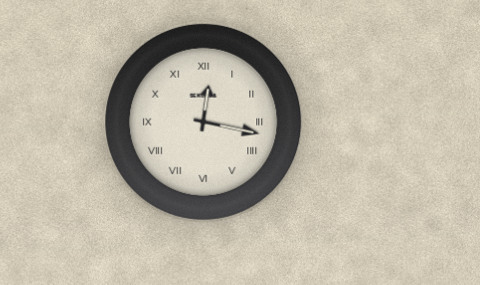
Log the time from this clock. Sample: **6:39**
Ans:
**12:17**
